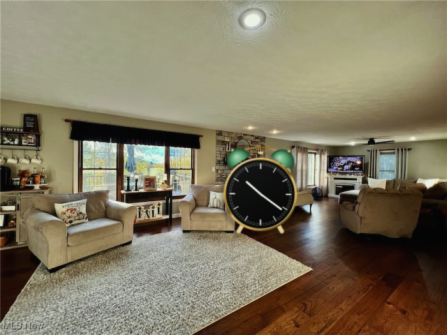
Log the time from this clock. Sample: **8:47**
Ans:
**10:21**
